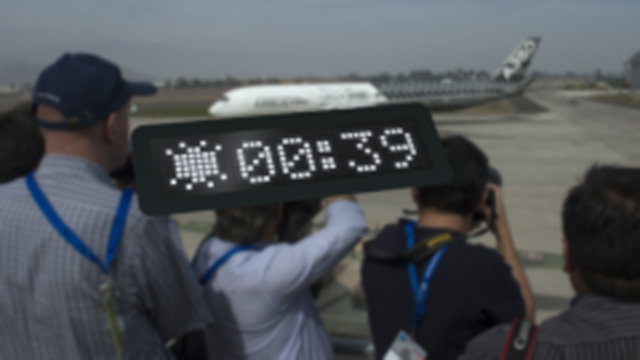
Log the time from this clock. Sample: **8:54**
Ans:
**0:39**
